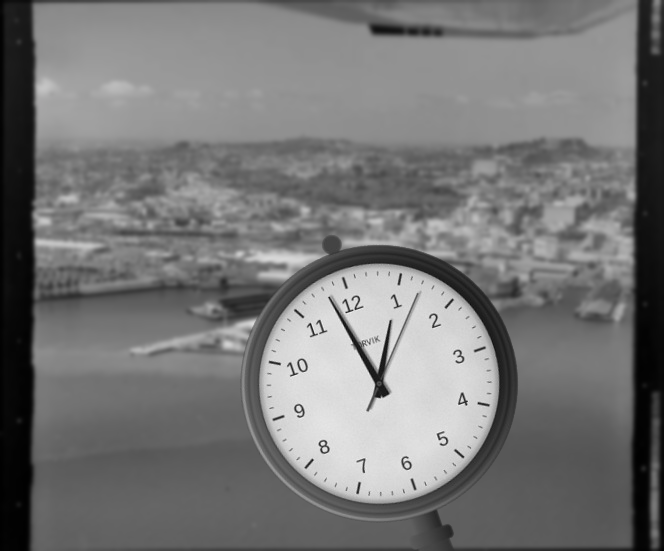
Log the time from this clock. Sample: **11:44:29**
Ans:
**12:58:07**
